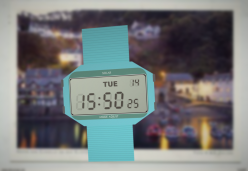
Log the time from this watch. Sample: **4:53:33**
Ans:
**15:50:25**
